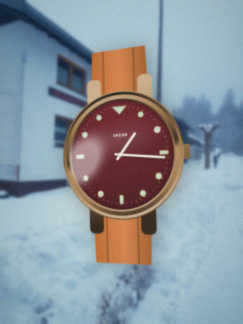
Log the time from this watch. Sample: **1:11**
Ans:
**1:16**
